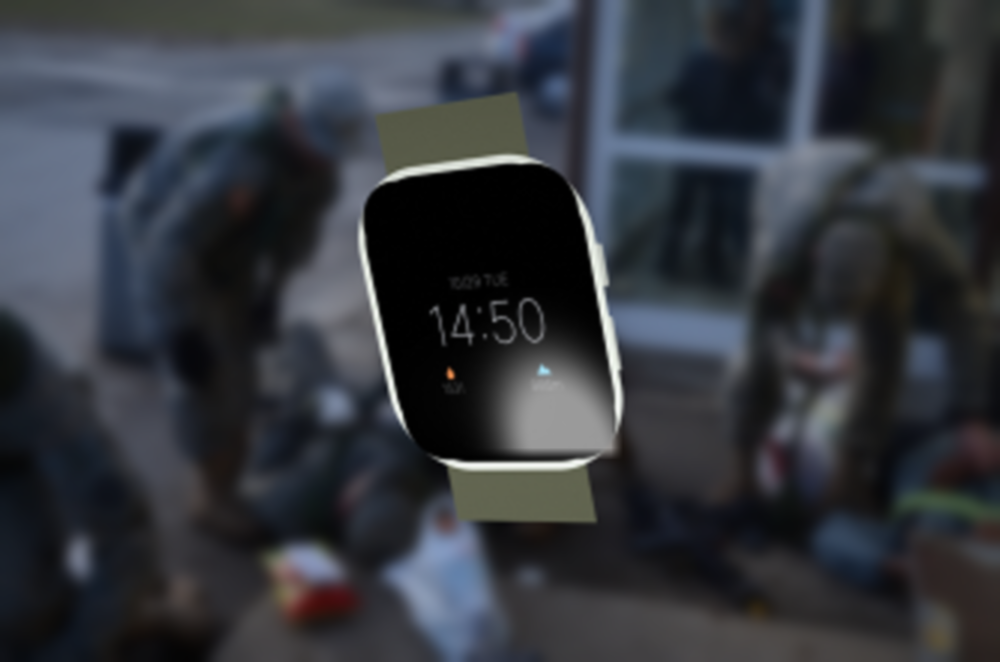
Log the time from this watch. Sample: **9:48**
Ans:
**14:50**
